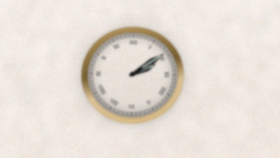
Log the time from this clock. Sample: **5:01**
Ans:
**2:09**
